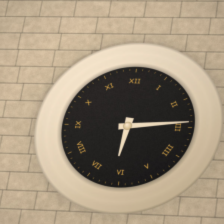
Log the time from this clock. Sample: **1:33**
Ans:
**6:14**
